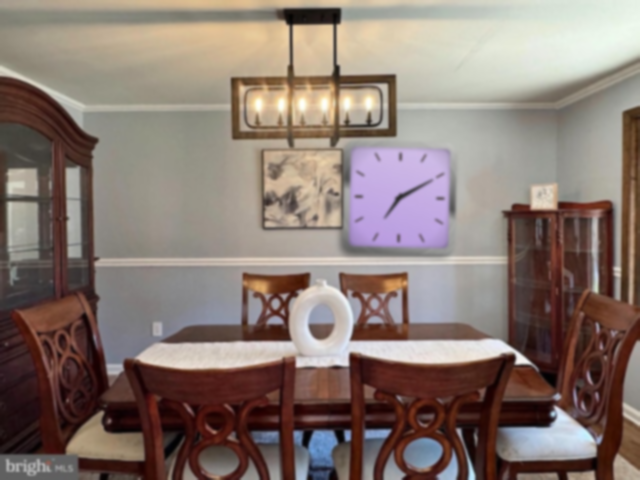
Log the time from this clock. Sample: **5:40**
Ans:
**7:10**
